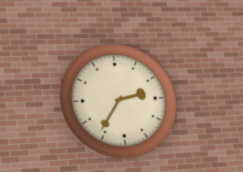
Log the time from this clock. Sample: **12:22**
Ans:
**2:36**
